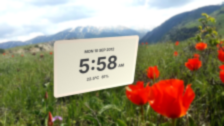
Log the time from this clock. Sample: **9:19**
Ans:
**5:58**
